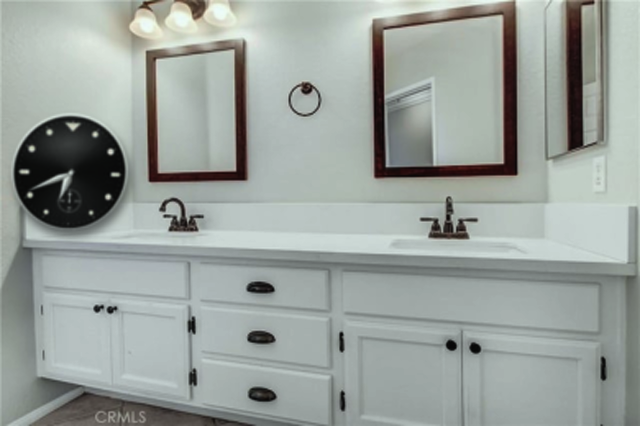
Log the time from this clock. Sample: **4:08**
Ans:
**6:41**
